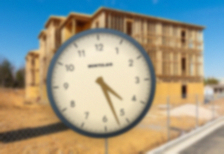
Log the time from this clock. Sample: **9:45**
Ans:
**4:27**
